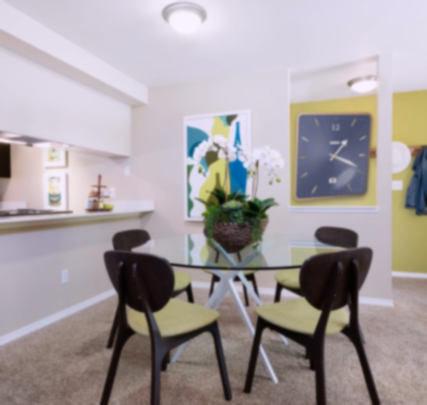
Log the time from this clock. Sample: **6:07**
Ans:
**1:19**
